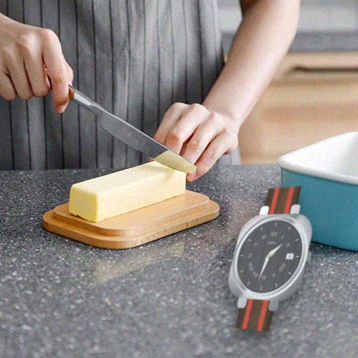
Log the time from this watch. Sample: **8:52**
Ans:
**1:32**
